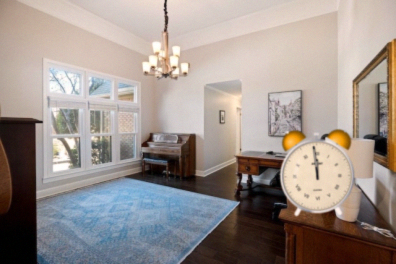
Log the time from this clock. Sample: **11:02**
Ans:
**11:59**
